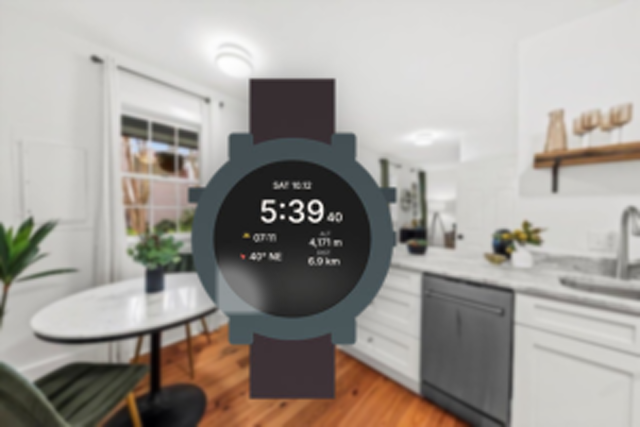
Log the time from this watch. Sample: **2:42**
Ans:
**5:39**
